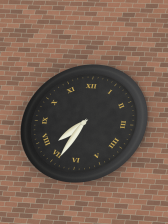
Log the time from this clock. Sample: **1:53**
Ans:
**7:34**
